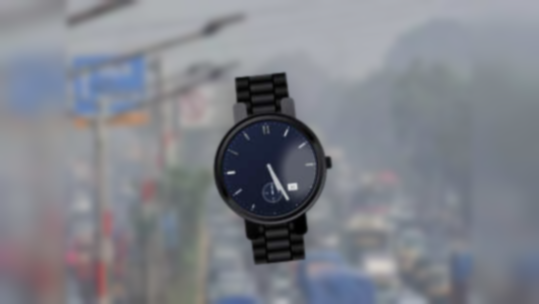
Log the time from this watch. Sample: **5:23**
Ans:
**5:26**
